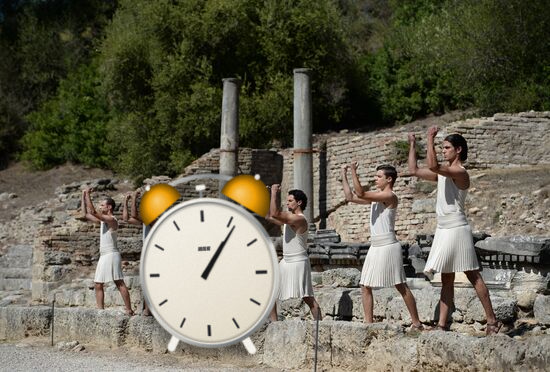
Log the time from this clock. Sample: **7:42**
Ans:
**1:06**
